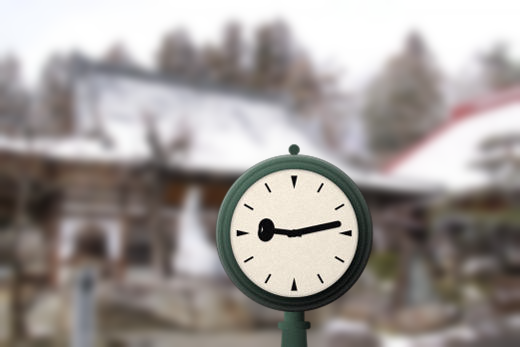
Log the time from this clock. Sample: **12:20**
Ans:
**9:13**
